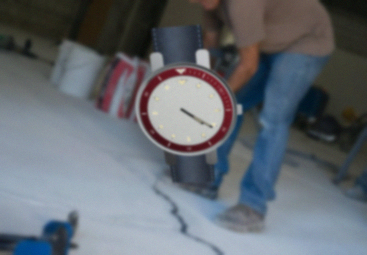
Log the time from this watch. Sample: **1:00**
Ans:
**4:21**
